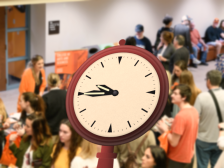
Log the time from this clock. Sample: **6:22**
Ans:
**9:45**
